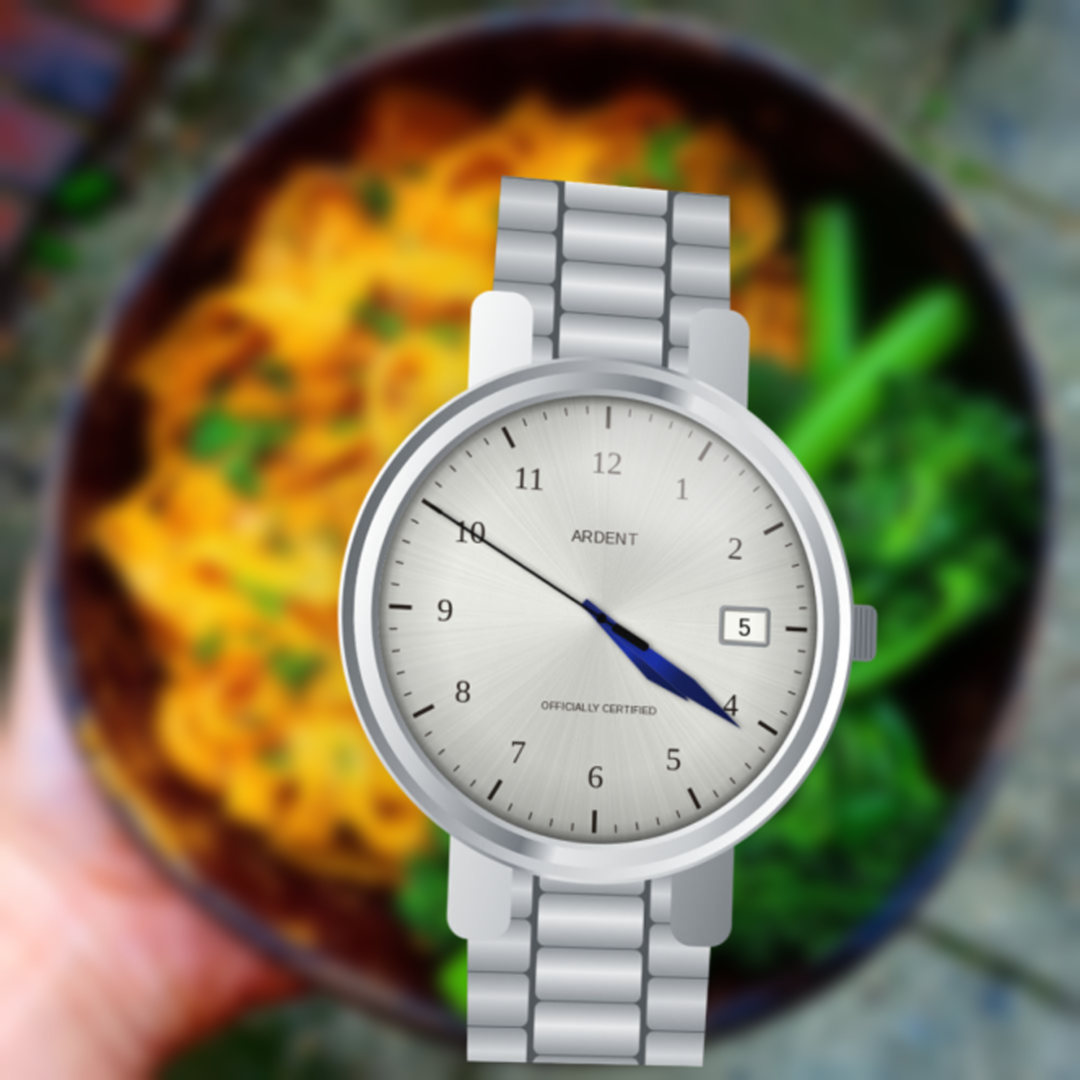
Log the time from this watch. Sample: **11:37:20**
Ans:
**4:20:50**
